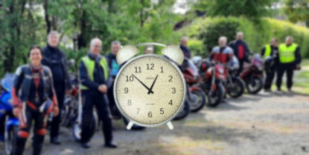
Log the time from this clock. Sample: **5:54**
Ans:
**12:52**
